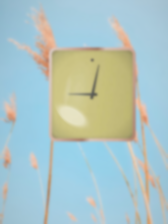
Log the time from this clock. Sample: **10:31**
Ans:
**9:02**
